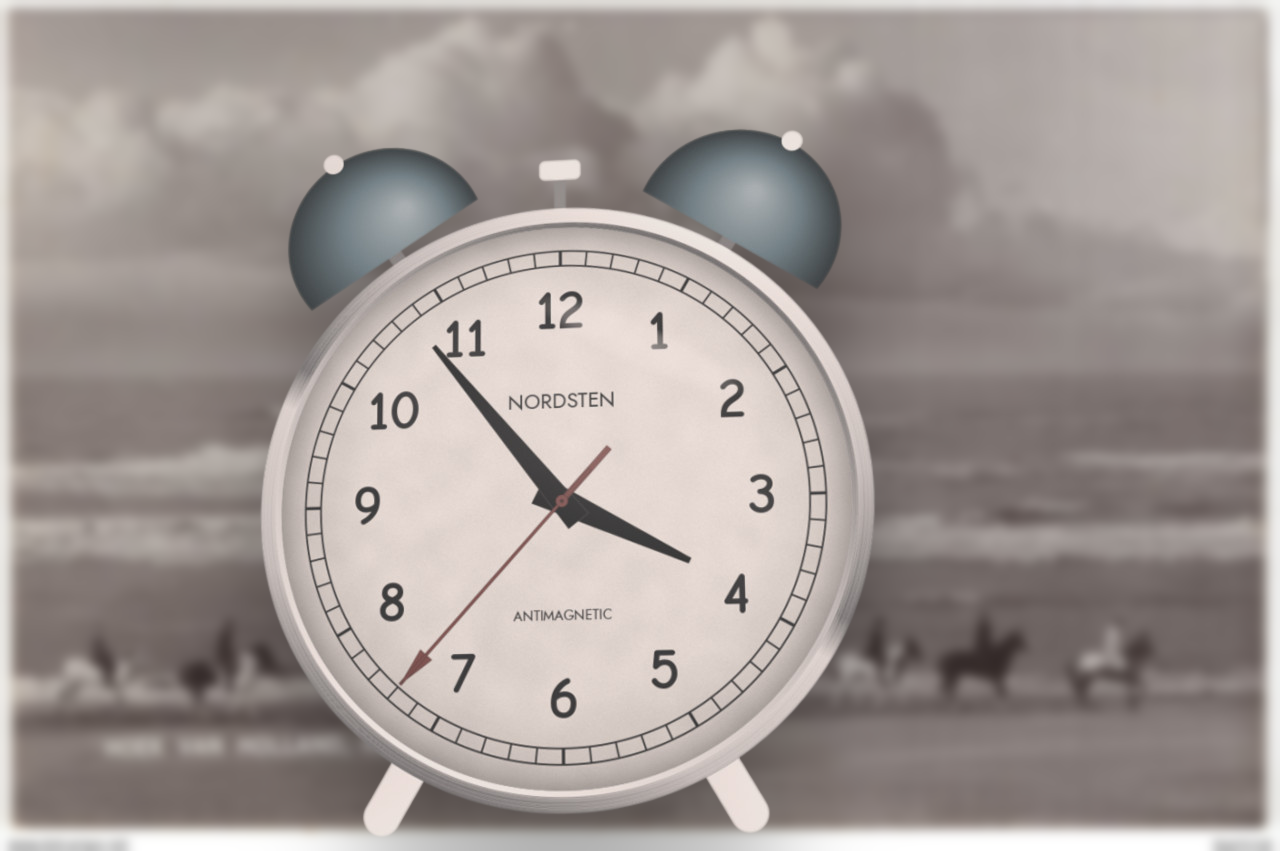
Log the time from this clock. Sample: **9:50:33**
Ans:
**3:53:37**
